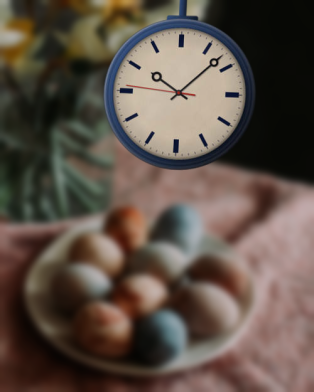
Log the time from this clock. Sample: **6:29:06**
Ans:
**10:07:46**
